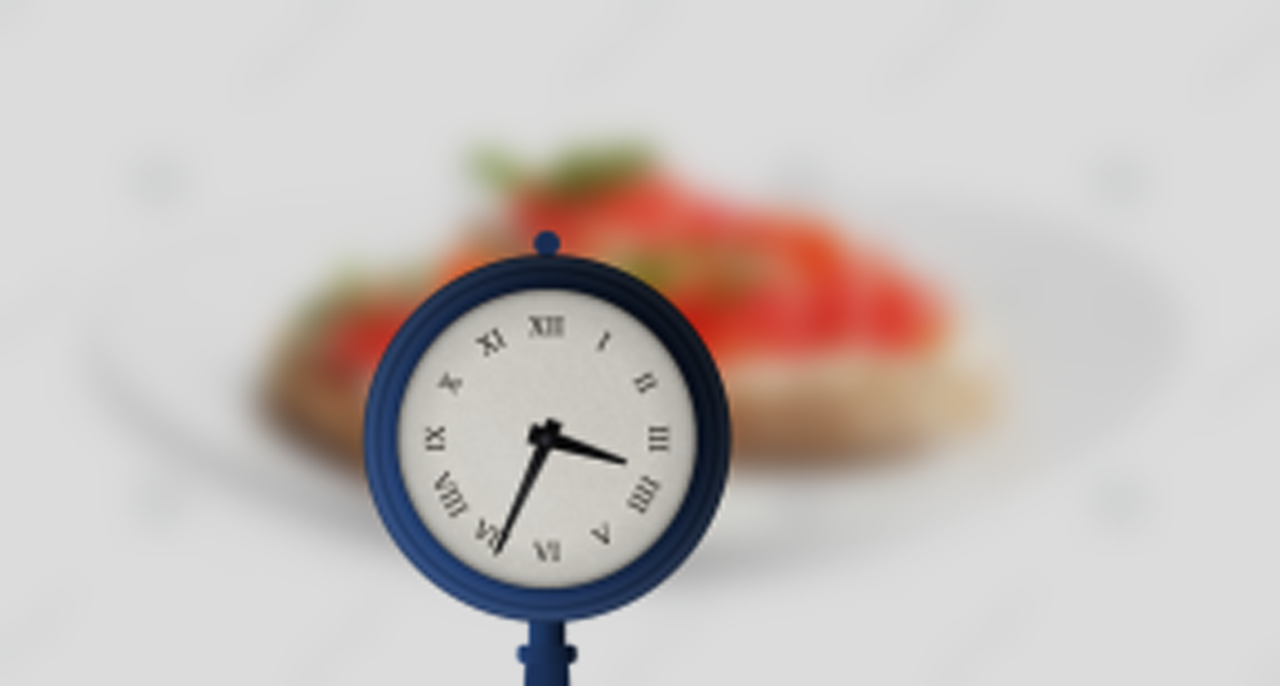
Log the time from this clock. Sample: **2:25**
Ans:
**3:34**
